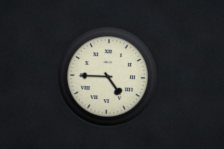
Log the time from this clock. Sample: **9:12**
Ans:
**4:45**
